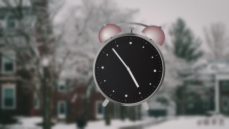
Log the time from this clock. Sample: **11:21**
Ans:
**4:53**
